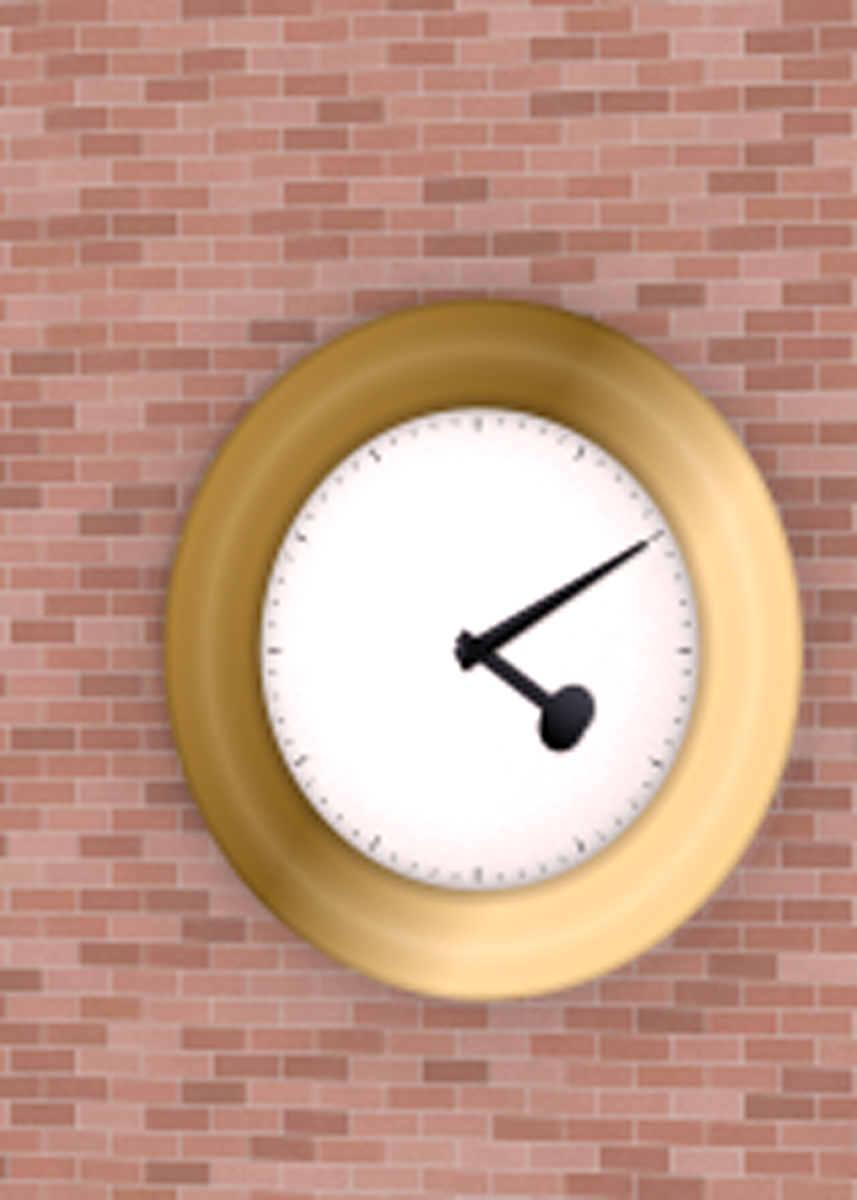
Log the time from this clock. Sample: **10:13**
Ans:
**4:10**
